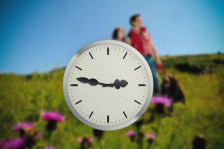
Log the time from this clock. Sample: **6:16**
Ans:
**2:47**
